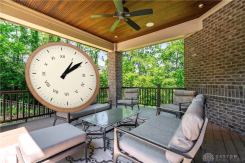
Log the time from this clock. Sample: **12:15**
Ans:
**1:09**
